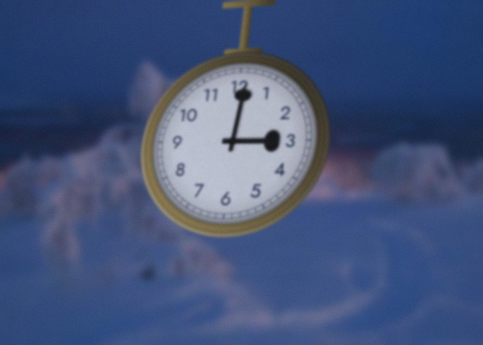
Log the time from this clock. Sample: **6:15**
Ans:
**3:01**
